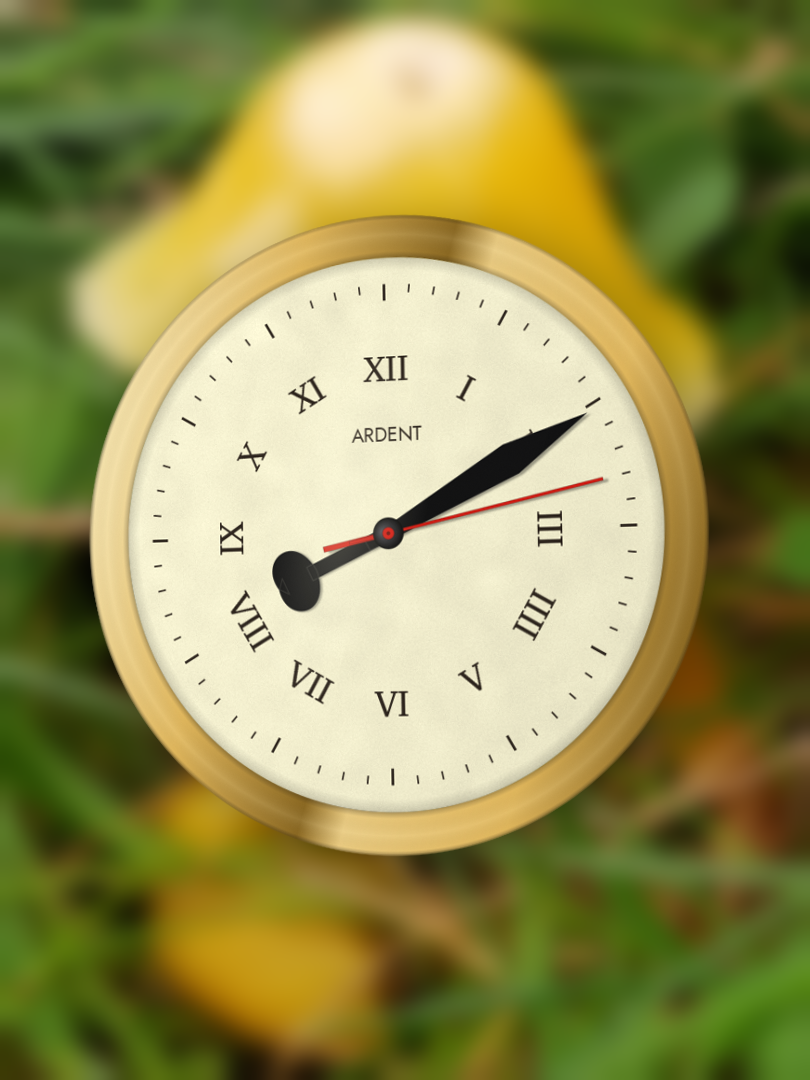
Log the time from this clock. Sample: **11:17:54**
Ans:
**8:10:13**
